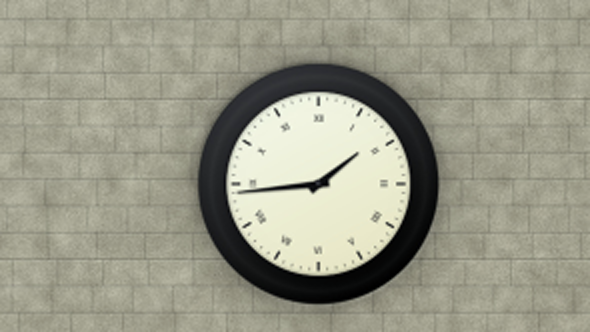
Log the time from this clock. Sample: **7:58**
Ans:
**1:44**
